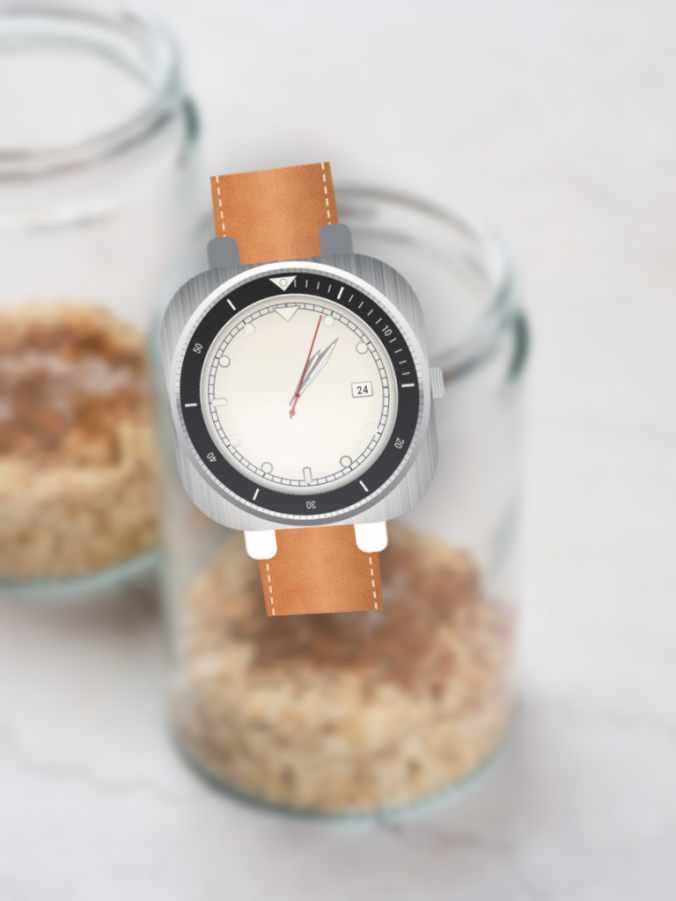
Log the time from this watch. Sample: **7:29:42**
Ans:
**1:07:04**
